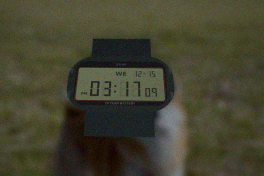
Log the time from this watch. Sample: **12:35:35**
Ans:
**3:17:09**
